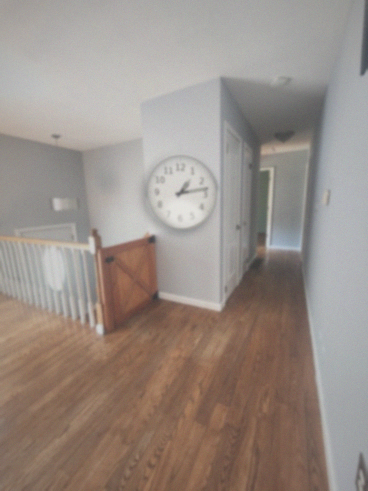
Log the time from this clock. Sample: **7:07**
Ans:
**1:13**
